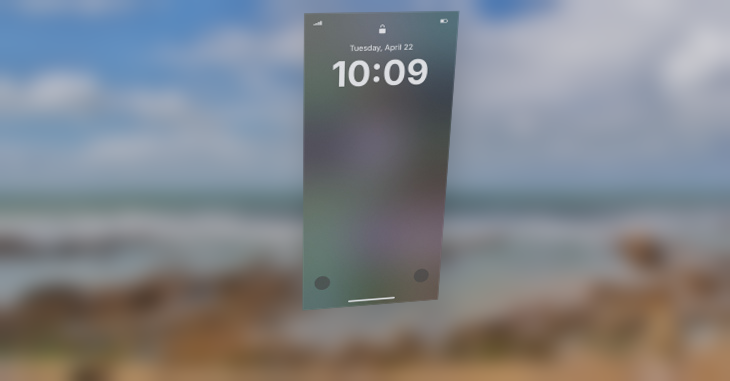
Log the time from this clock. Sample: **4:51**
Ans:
**10:09**
